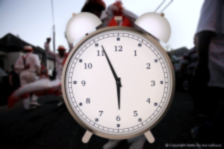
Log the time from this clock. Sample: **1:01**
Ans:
**5:56**
